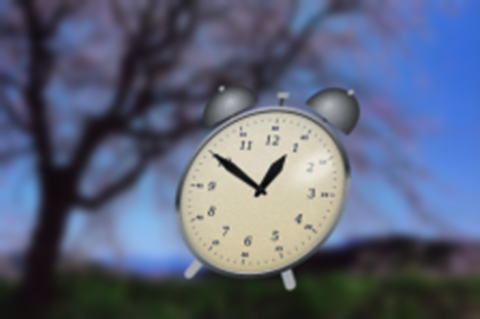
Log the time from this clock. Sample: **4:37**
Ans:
**12:50**
